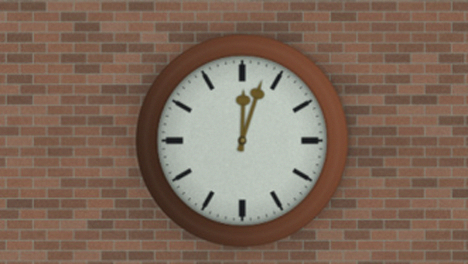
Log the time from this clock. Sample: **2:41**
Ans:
**12:03**
